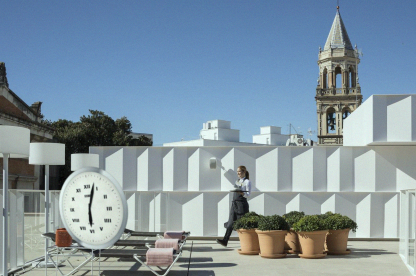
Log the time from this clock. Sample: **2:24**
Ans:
**6:03**
